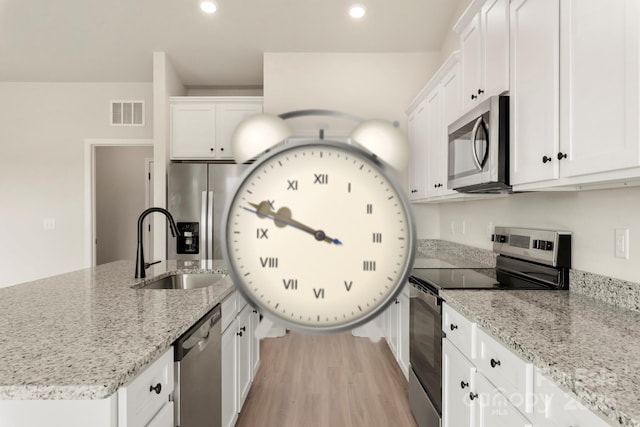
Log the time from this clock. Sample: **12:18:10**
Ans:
**9:48:48**
